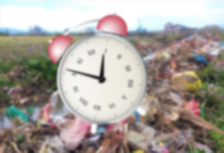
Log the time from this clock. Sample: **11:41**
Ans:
**12:51**
